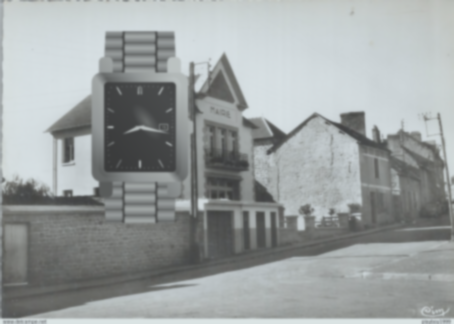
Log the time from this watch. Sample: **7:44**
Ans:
**8:17**
